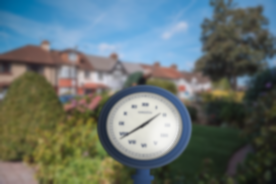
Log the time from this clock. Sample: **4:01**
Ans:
**1:39**
